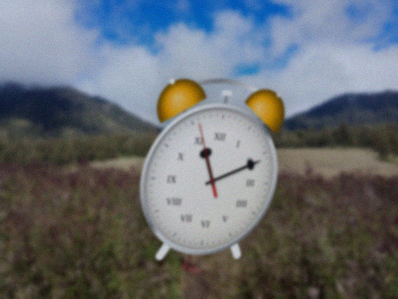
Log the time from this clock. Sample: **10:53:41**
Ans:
**11:10:56**
